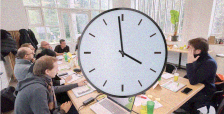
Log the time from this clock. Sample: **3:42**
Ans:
**3:59**
